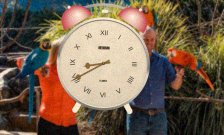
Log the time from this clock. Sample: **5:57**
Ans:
**8:40**
